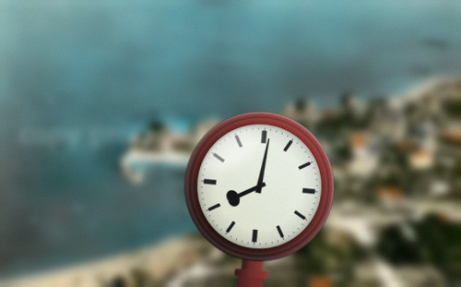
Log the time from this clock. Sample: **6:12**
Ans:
**8:01**
